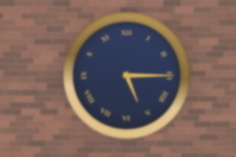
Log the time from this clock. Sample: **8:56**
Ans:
**5:15**
